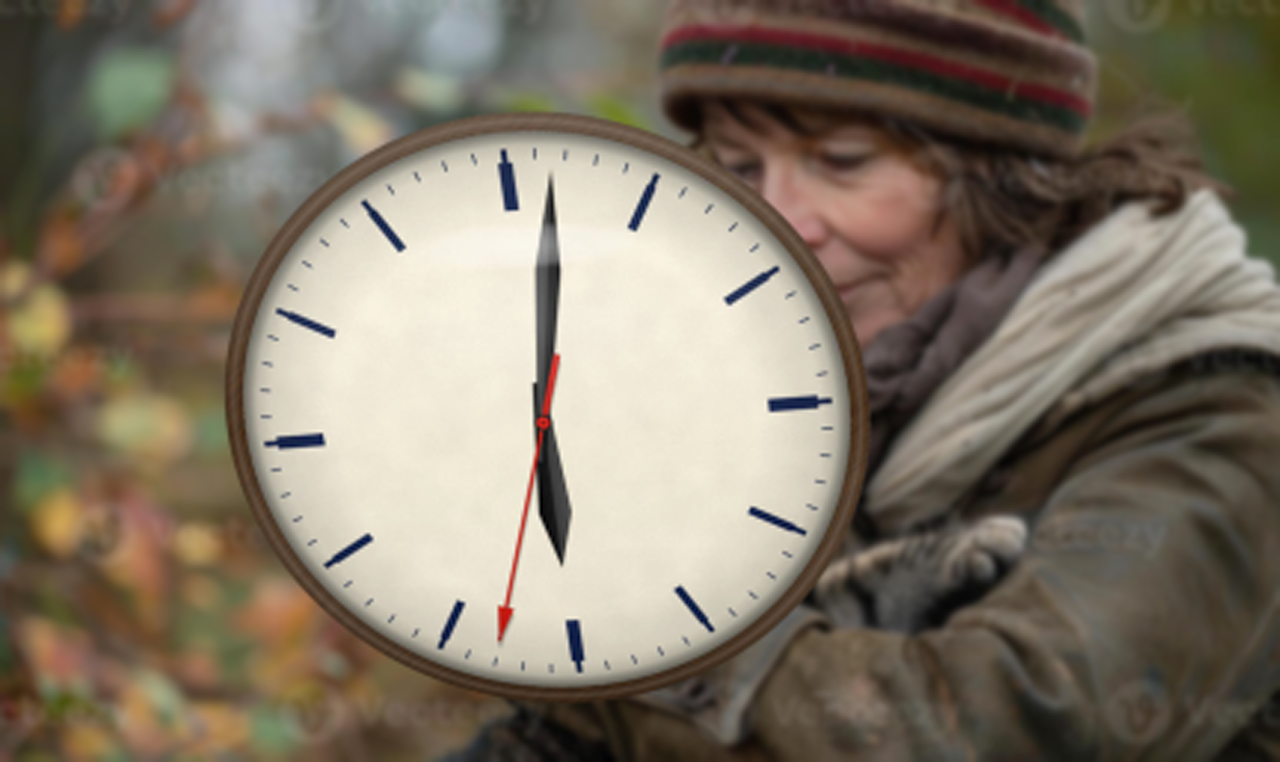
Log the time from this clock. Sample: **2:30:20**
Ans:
**6:01:33**
